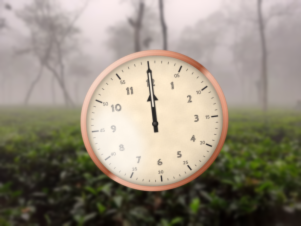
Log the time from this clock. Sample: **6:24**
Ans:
**12:00**
